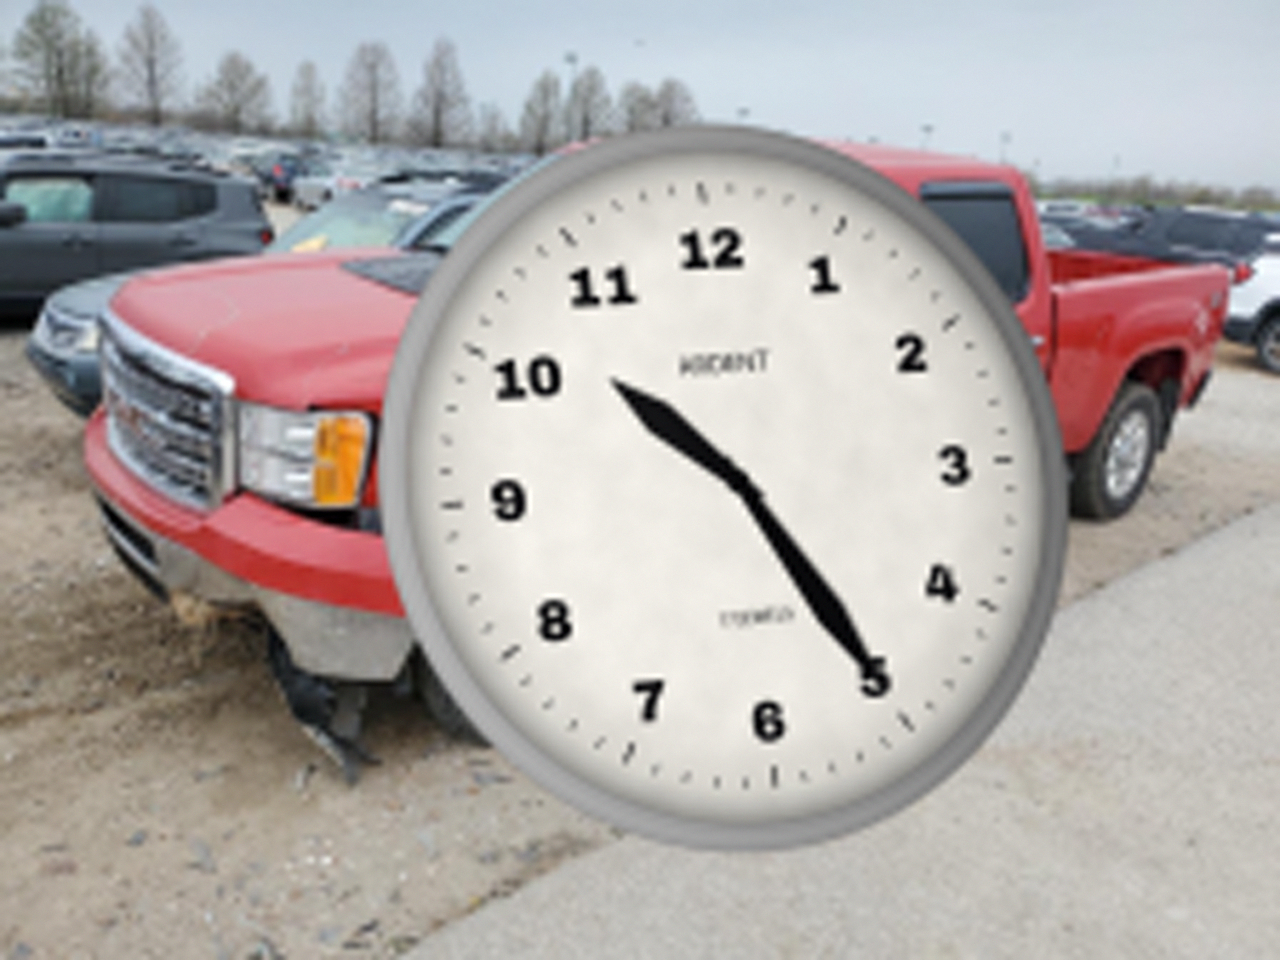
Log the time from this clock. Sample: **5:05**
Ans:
**10:25**
